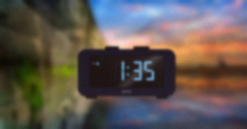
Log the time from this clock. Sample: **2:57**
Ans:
**1:35**
